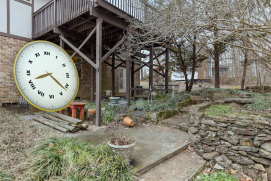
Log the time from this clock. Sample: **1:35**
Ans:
**8:22**
